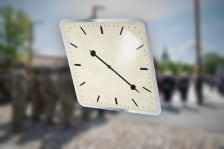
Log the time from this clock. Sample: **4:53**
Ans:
**10:22**
